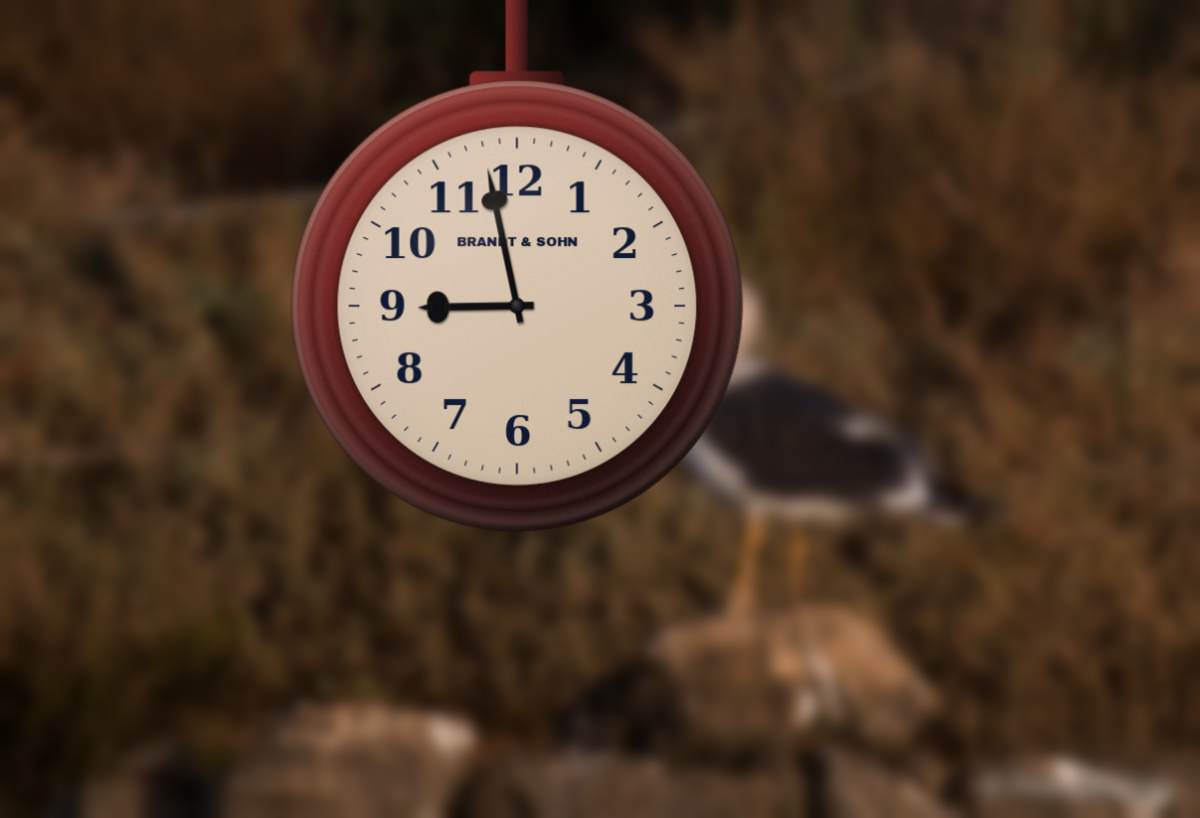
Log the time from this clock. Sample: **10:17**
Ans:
**8:58**
